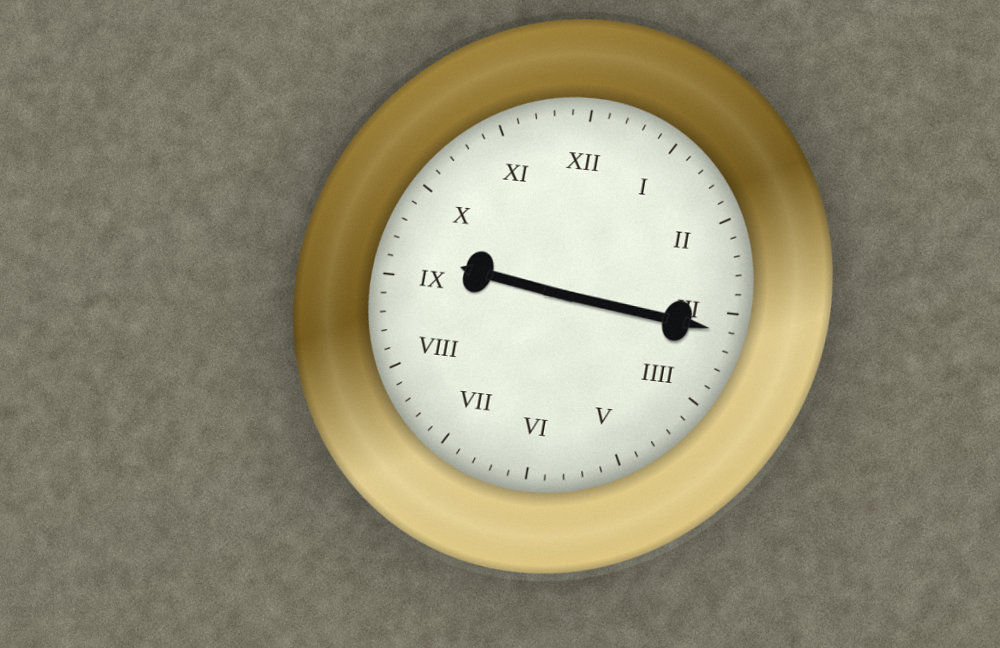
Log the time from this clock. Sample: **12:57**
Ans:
**9:16**
